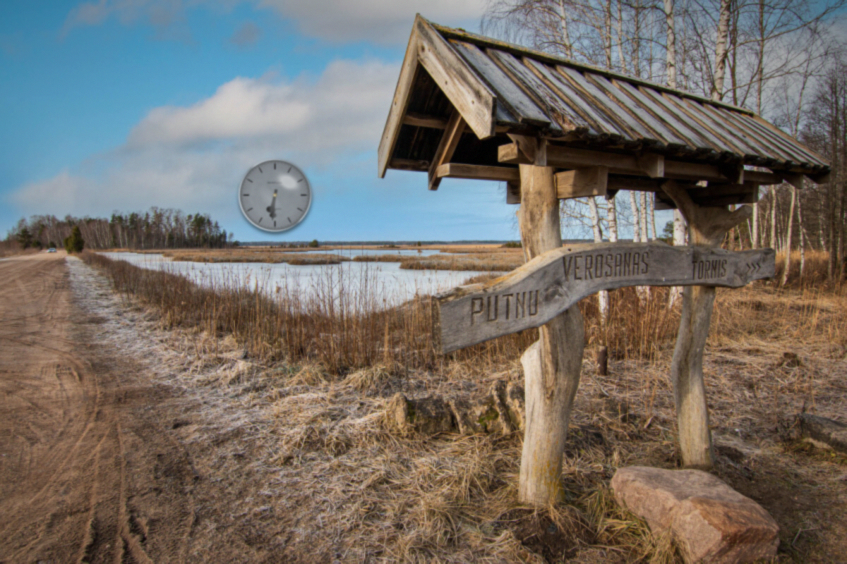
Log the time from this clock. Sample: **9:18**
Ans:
**6:31**
